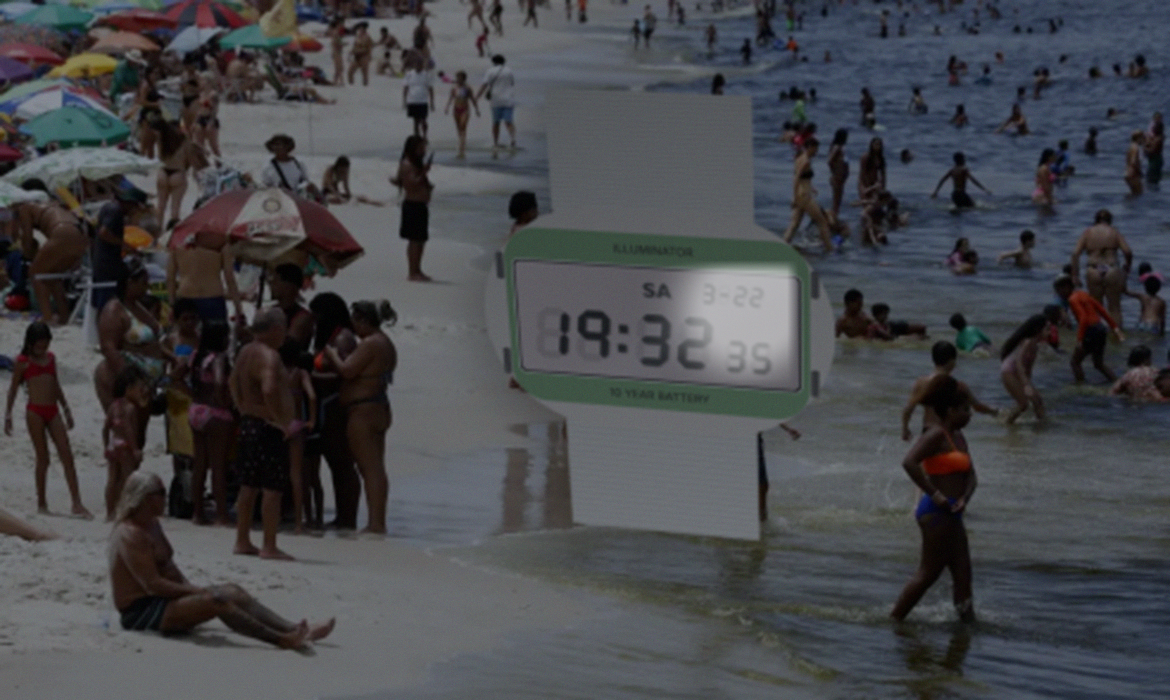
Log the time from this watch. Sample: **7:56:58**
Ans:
**19:32:35**
